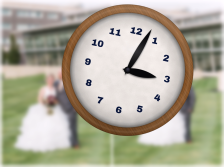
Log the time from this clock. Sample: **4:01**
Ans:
**3:03**
